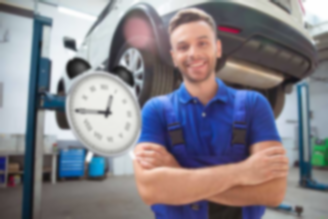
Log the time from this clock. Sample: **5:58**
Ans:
**12:45**
